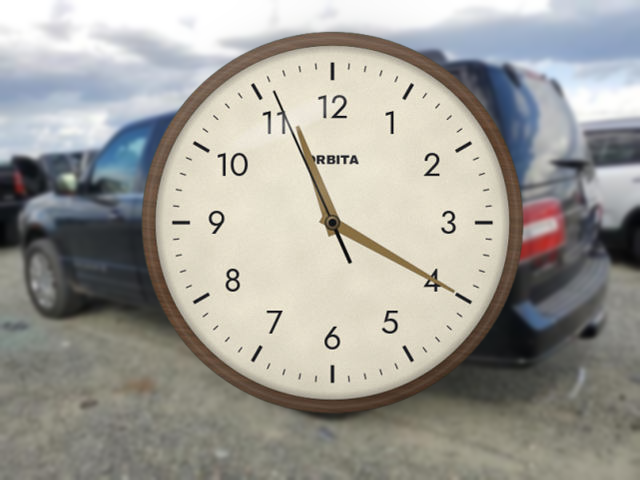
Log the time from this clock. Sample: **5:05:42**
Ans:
**11:19:56**
